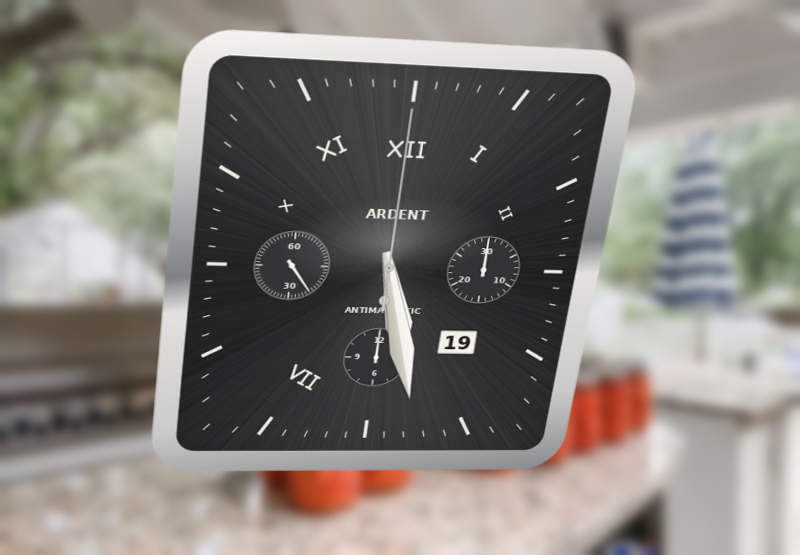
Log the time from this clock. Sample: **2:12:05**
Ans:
**5:27:24**
